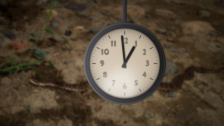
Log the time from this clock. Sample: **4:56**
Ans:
**12:59**
